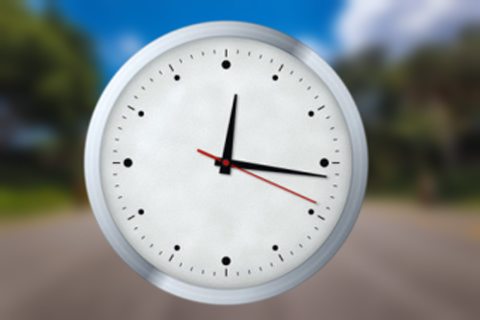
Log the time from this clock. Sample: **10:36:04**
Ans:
**12:16:19**
